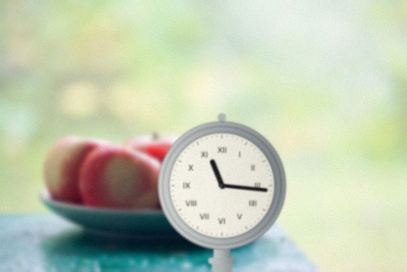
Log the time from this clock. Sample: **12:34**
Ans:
**11:16**
